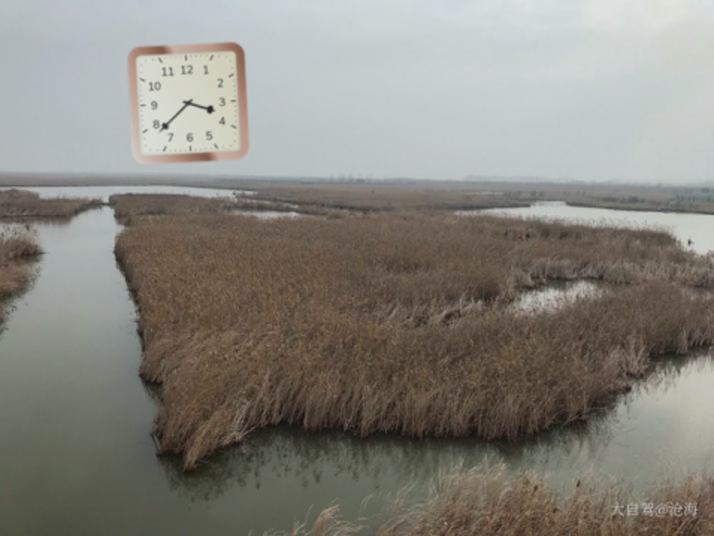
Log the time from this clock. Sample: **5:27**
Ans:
**3:38**
